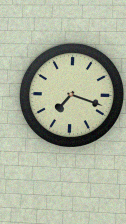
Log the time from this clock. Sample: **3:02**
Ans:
**7:18**
